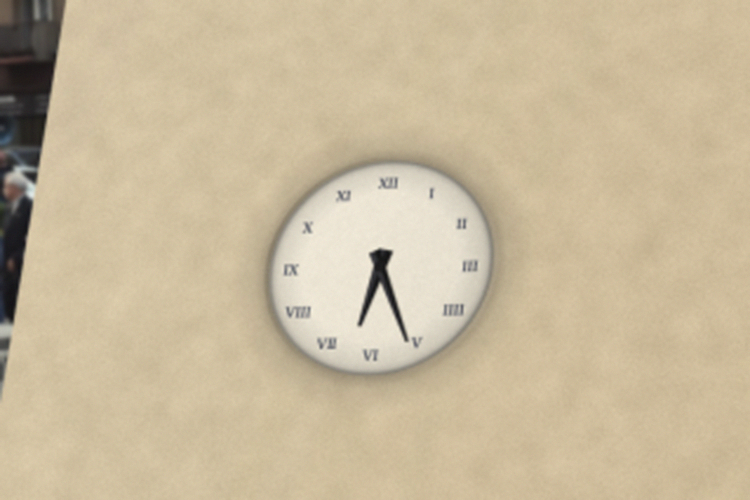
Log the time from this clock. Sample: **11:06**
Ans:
**6:26**
